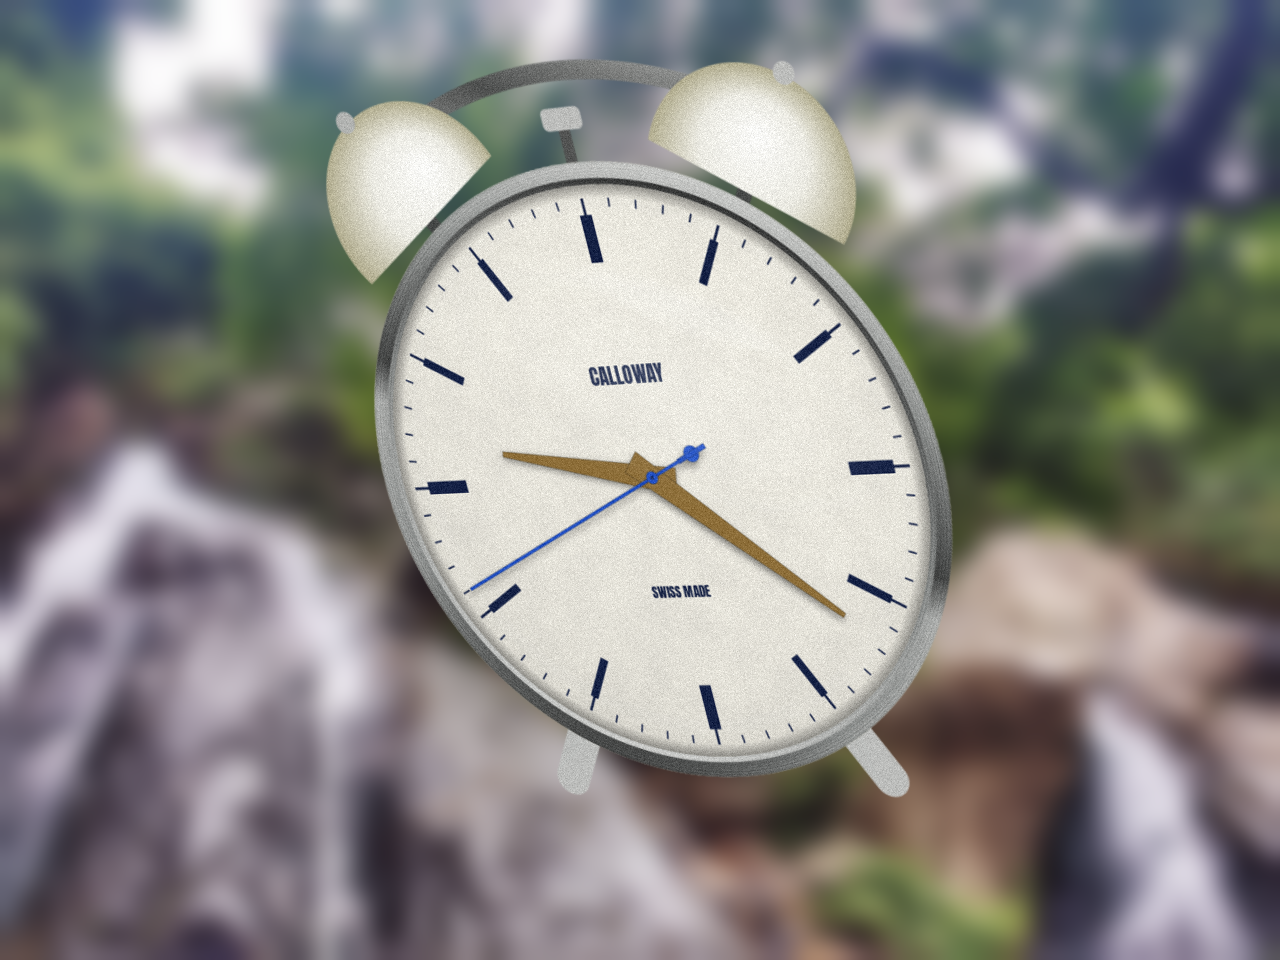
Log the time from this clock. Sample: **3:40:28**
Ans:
**9:21:41**
